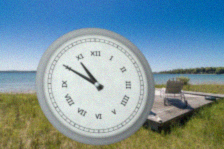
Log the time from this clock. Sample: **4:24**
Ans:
**10:50**
